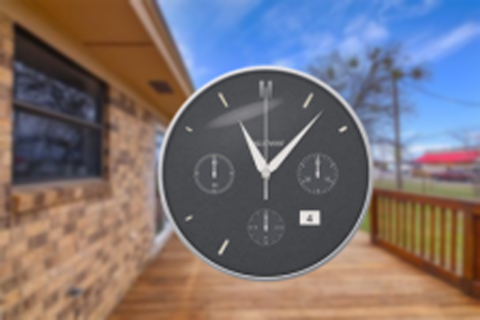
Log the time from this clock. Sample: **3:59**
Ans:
**11:07**
